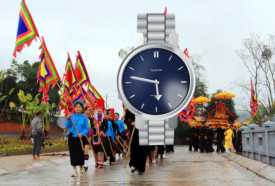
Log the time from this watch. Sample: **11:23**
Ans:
**5:47**
